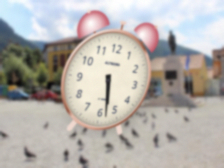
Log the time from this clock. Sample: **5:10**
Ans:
**5:28**
